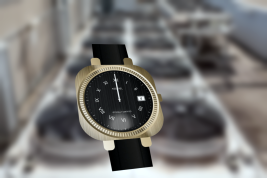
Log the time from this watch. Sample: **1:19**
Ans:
**12:00**
